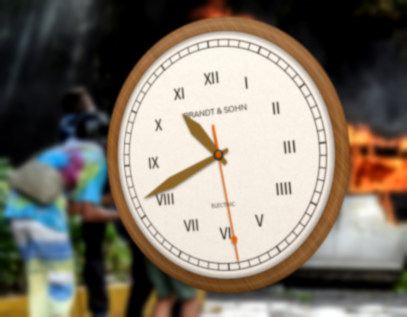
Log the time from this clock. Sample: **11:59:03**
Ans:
**10:41:29**
